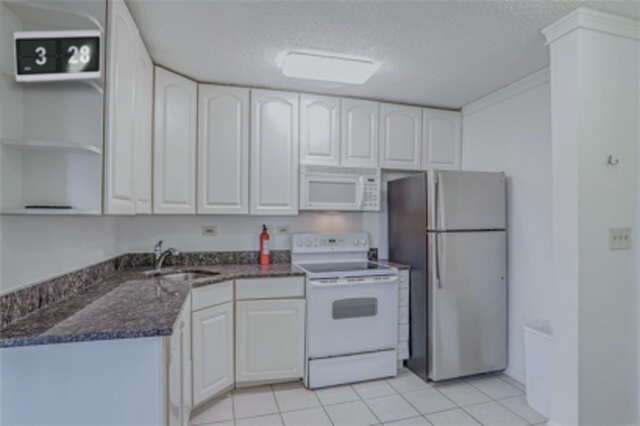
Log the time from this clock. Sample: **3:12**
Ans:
**3:28**
